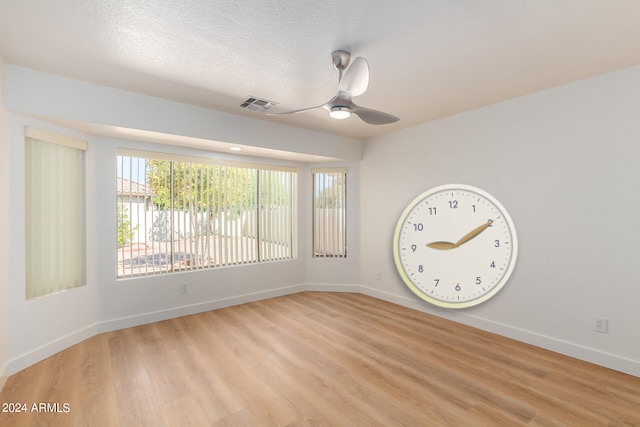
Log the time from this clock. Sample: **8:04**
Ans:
**9:10**
